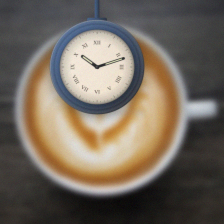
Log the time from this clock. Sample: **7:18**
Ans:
**10:12**
